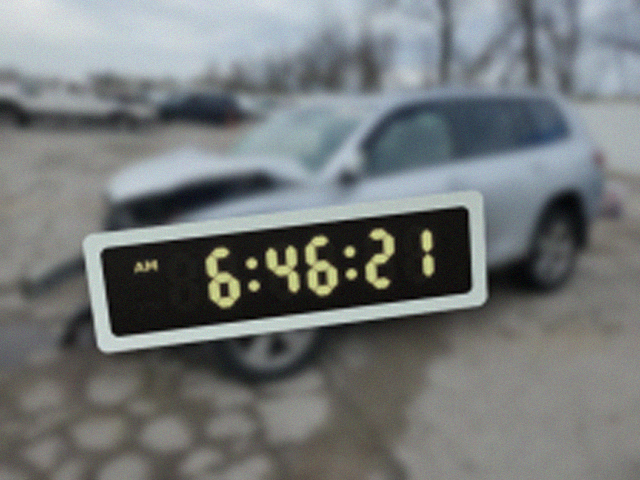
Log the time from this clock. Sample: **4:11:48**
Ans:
**6:46:21**
